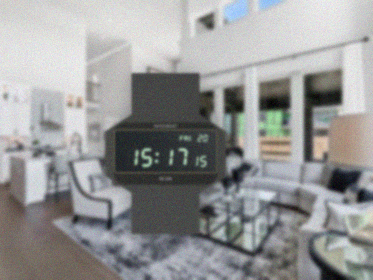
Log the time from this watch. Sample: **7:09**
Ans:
**15:17**
